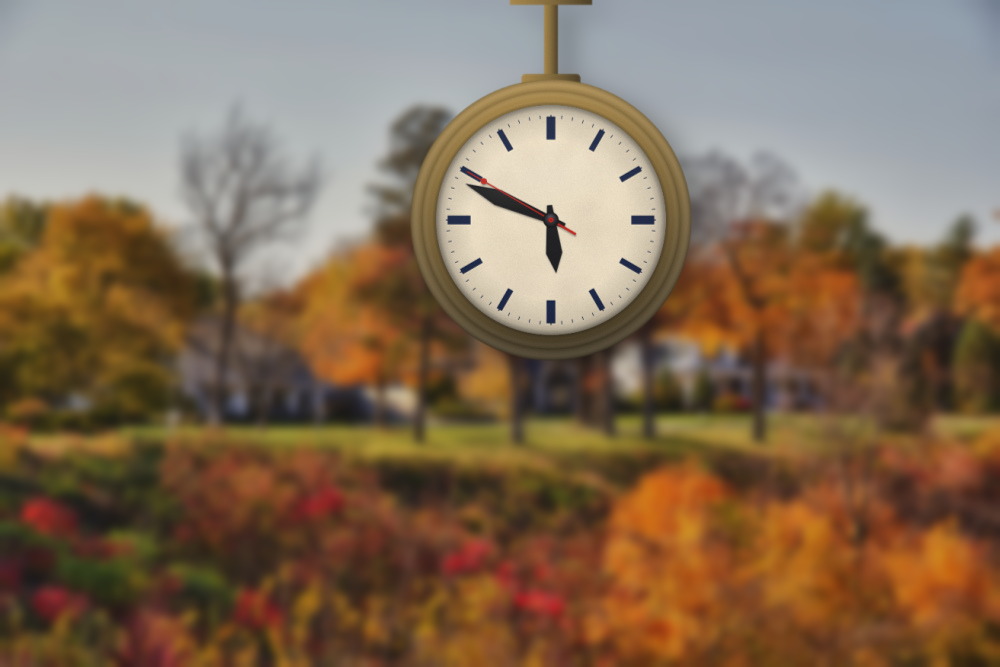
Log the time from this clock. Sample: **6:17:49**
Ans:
**5:48:50**
